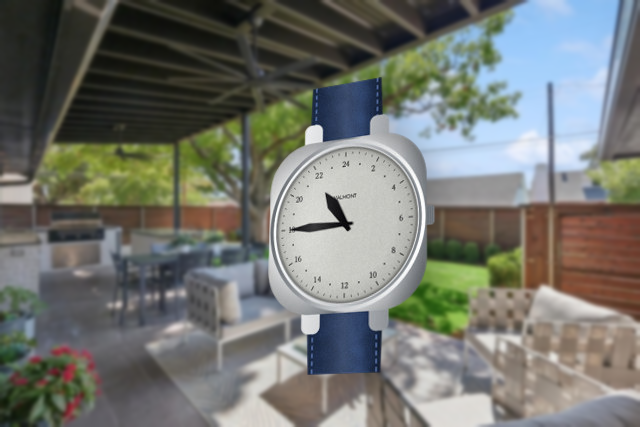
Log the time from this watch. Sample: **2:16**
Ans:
**21:45**
